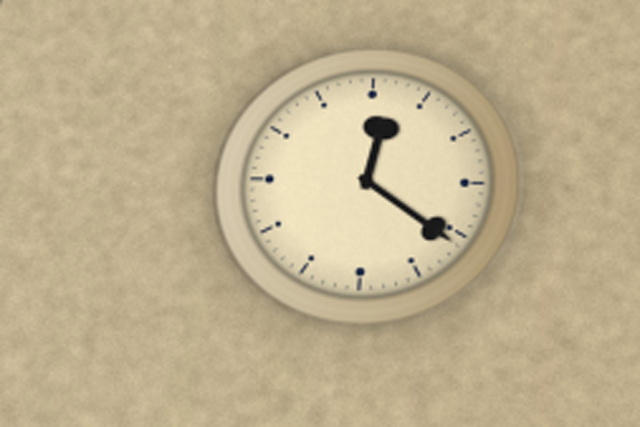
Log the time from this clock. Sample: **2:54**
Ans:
**12:21**
